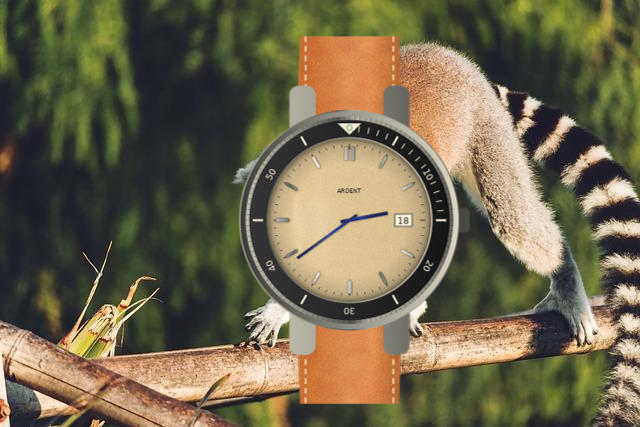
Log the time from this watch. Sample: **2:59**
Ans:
**2:39**
